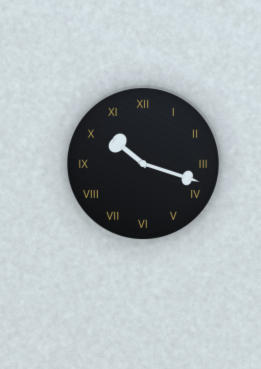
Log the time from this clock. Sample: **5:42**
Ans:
**10:18**
